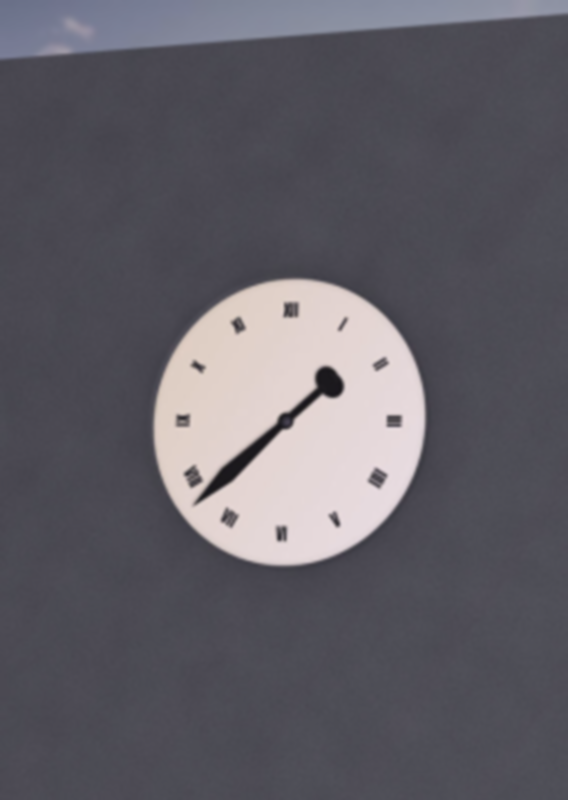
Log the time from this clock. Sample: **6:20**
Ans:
**1:38**
